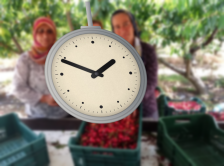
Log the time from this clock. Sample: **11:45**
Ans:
**1:49**
